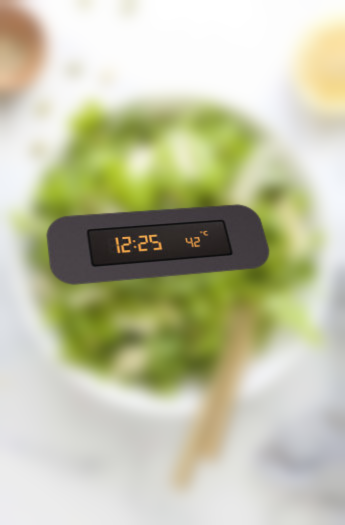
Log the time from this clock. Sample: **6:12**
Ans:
**12:25**
